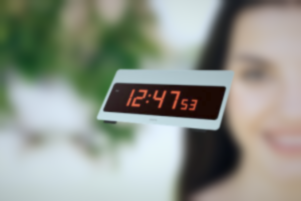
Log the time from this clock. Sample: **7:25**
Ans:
**12:47**
